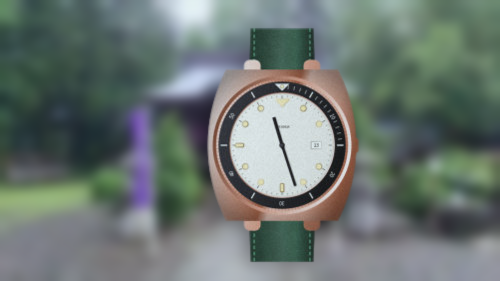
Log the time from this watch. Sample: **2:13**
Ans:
**11:27**
